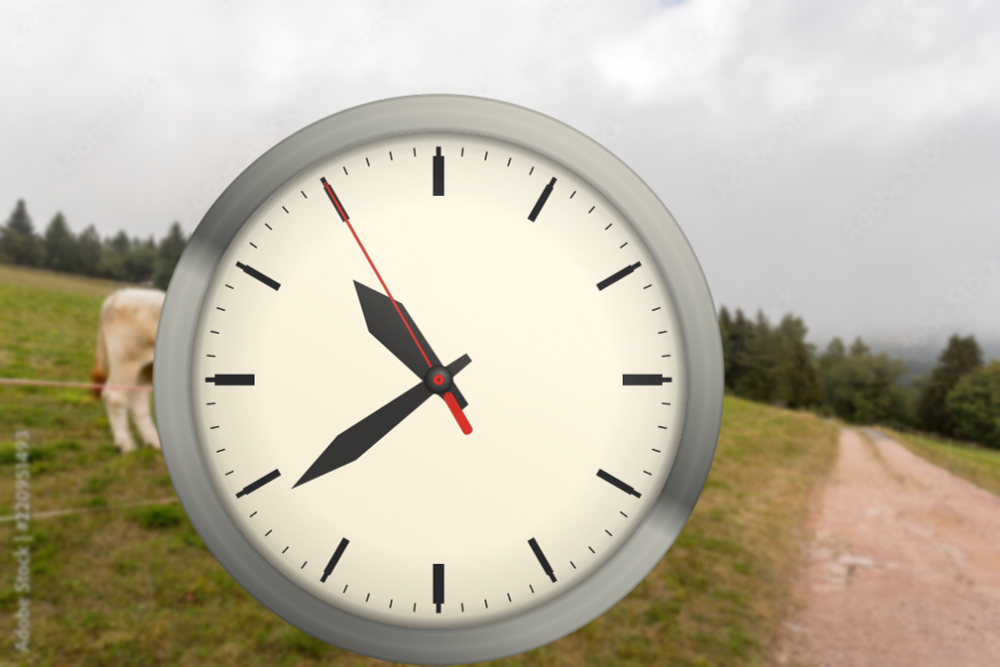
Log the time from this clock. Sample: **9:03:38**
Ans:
**10:38:55**
